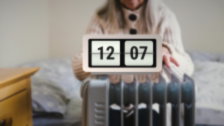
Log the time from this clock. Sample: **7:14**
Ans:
**12:07**
